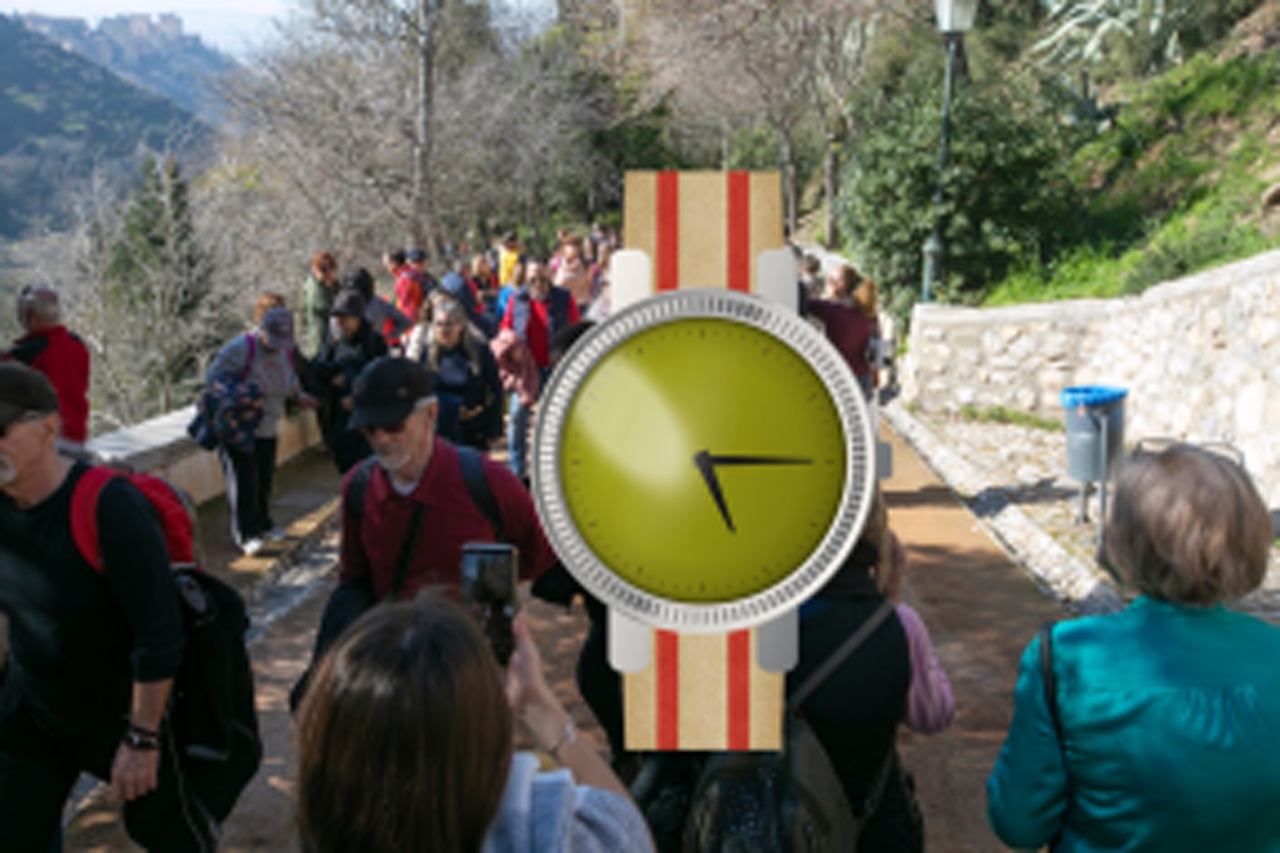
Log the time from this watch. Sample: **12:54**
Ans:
**5:15**
